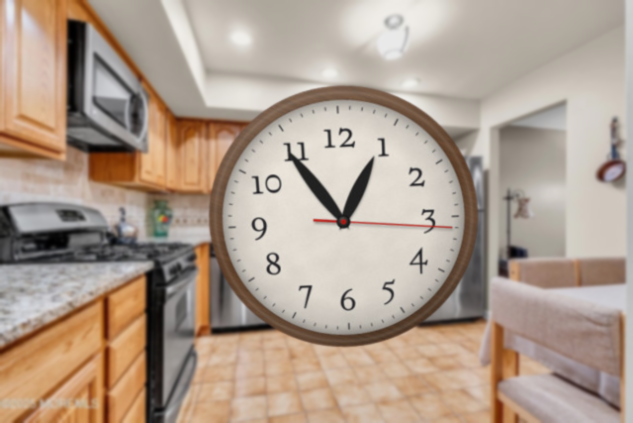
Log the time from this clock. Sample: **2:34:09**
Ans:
**12:54:16**
